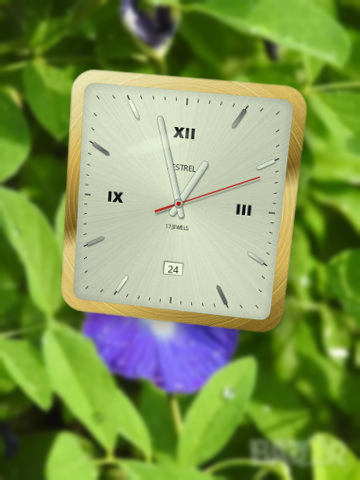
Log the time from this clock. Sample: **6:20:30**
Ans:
**12:57:11**
